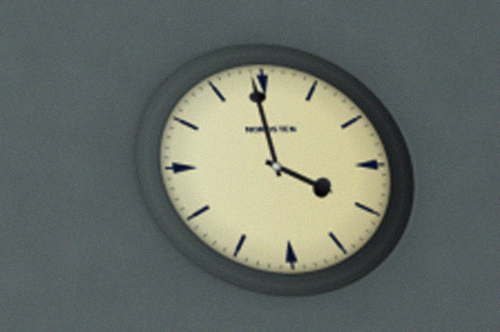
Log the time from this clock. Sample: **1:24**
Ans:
**3:59**
